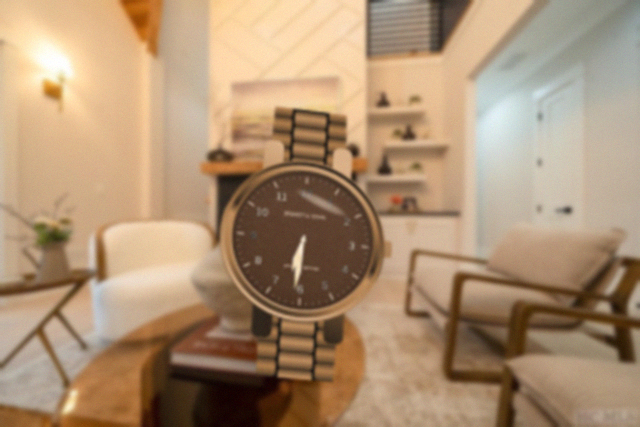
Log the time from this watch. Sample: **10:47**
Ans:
**6:31**
